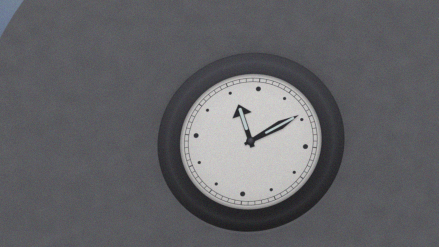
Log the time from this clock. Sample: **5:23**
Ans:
**11:09**
